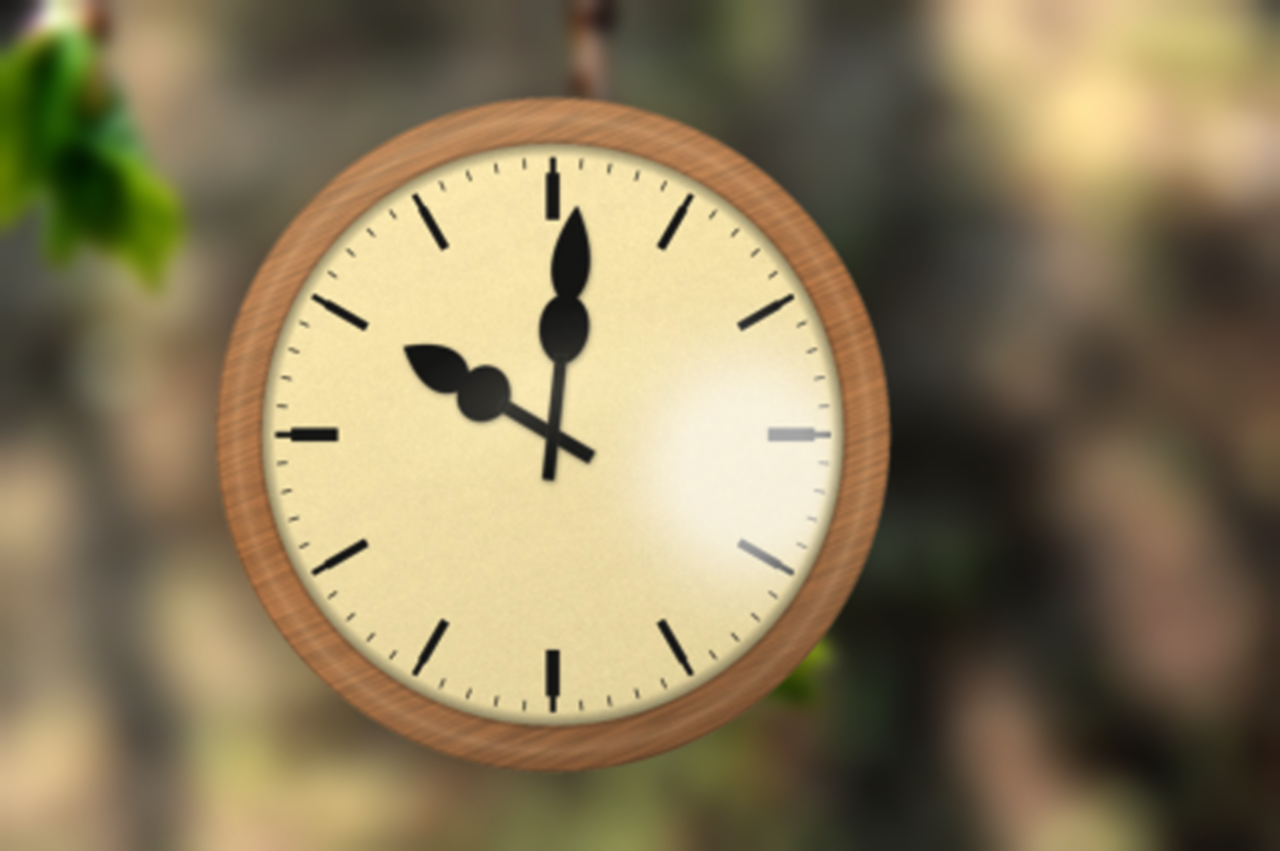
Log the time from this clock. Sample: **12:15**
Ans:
**10:01**
